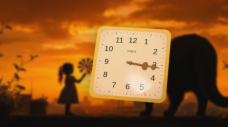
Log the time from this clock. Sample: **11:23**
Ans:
**3:16**
